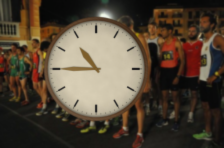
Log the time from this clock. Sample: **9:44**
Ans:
**10:45**
